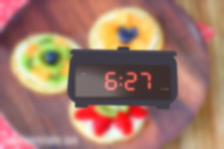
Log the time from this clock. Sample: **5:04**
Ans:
**6:27**
